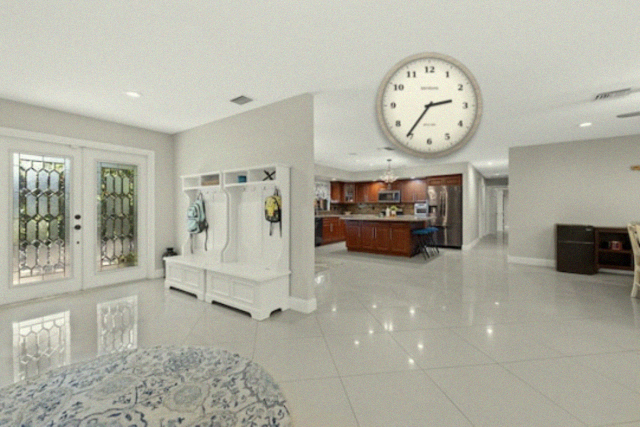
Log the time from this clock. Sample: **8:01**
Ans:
**2:36**
